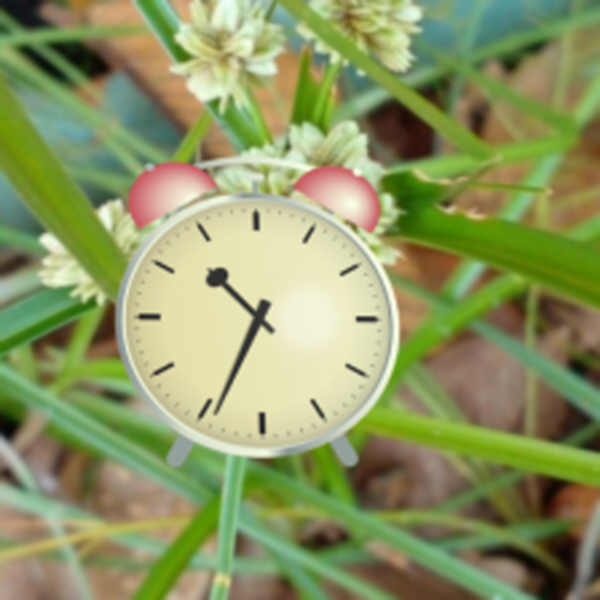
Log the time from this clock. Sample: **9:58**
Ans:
**10:34**
